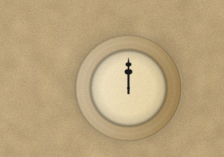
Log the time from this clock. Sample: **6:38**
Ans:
**12:00**
